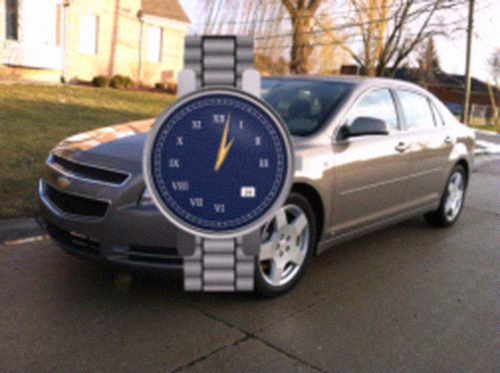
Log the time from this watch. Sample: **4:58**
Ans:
**1:02**
